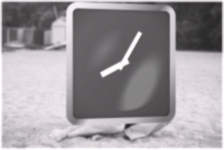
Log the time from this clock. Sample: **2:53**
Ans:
**8:05**
